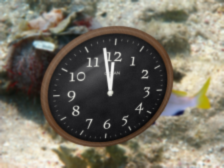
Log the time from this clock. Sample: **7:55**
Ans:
**11:58**
